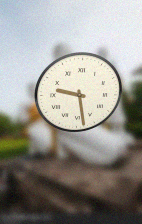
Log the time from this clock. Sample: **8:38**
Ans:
**9:28**
